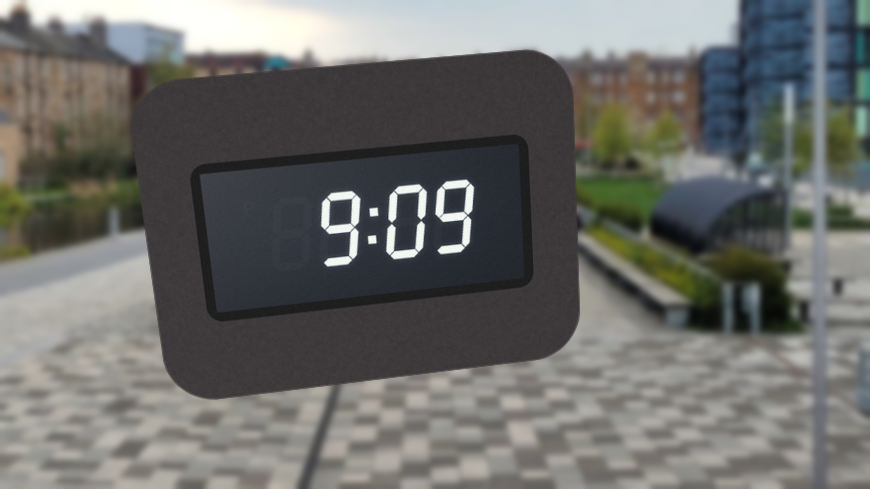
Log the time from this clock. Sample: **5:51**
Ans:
**9:09**
